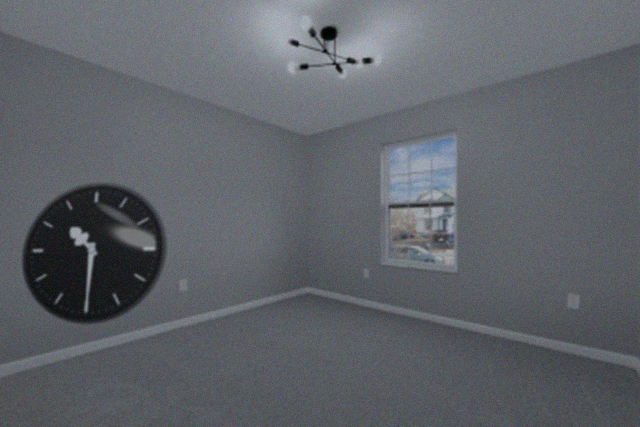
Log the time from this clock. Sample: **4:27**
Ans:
**10:30**
